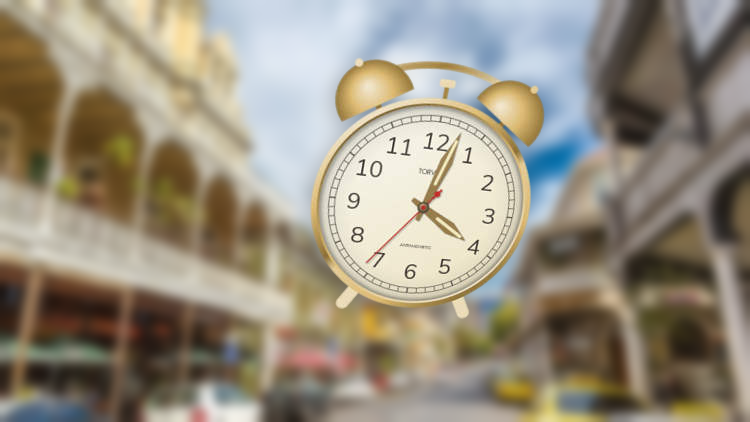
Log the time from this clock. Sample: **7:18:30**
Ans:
**4:02:36**
